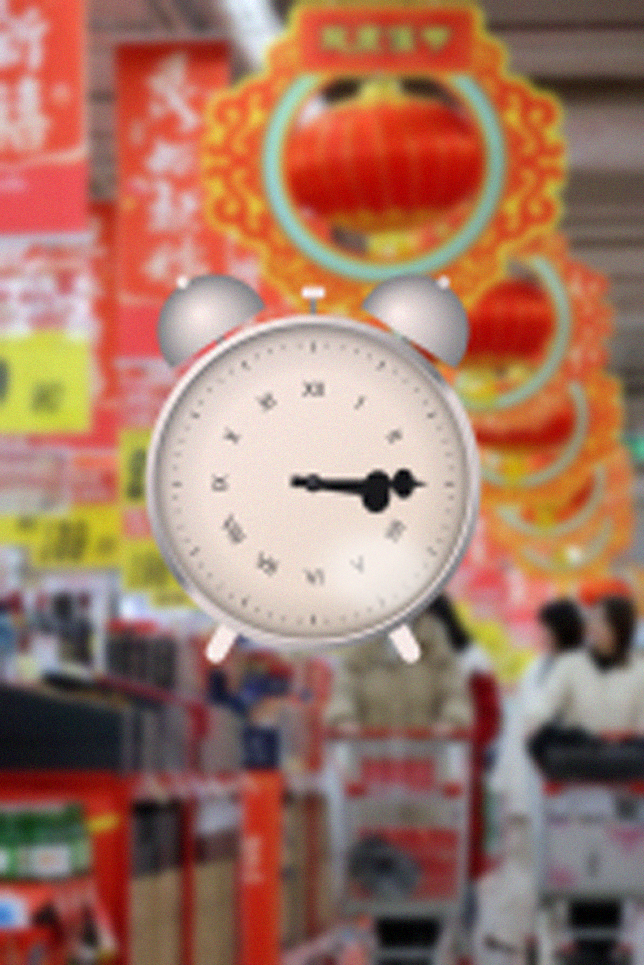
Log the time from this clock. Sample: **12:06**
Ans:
**3:15**
